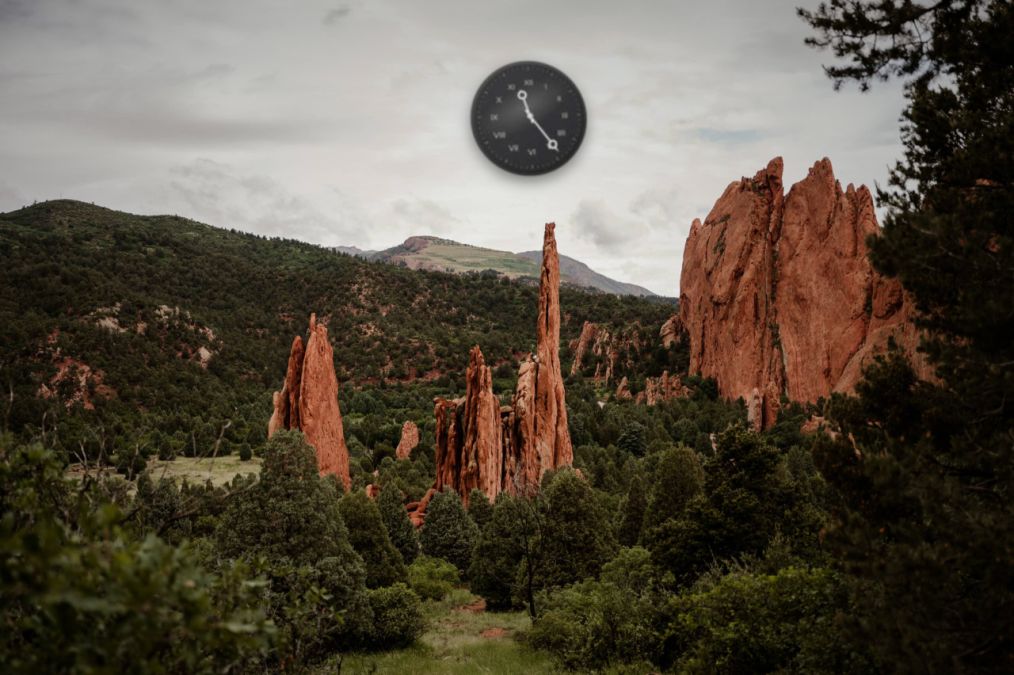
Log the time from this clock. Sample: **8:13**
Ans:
**11:24**
